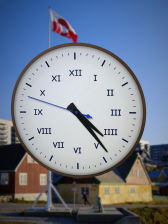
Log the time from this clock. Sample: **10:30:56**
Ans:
**4:23:48**
